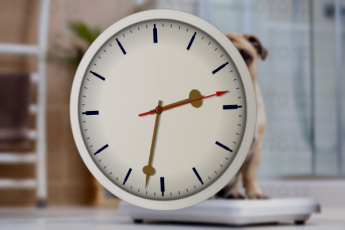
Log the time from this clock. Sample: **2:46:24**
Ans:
**2:32:13**
